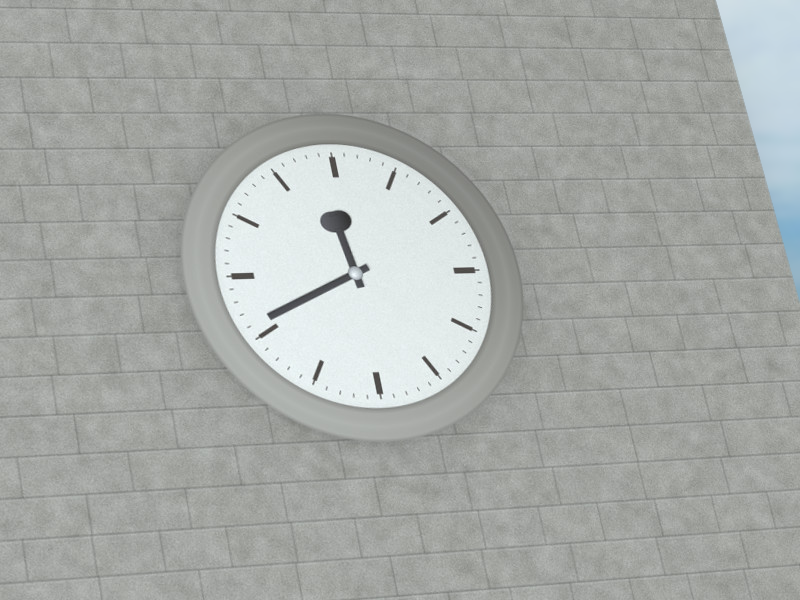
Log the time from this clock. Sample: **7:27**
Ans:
**11:41**
